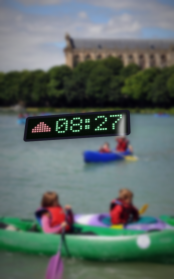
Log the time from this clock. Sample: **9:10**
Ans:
**8:27**
